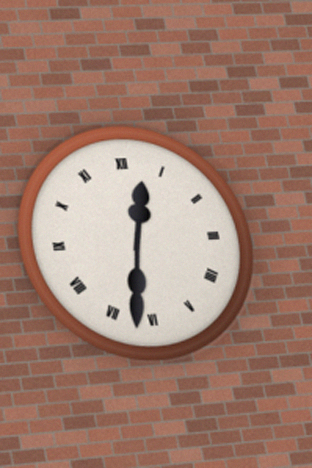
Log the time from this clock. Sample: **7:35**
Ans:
**12:32**
